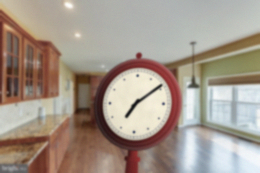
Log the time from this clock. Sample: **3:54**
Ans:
**7:09**
